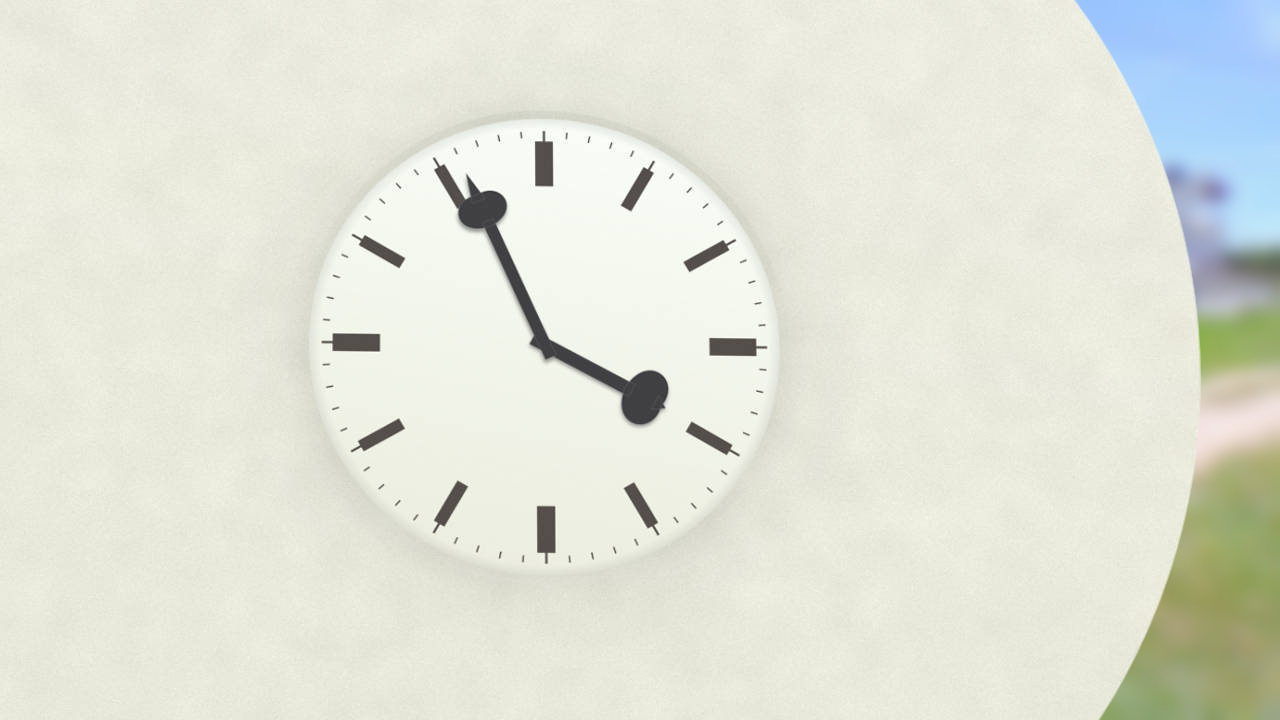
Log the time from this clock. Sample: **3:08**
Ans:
**3:56**
